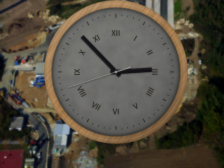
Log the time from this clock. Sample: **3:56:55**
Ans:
**2:52:42**
